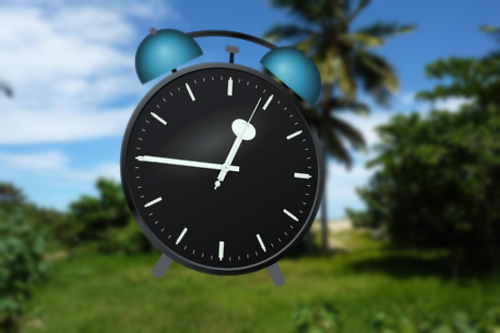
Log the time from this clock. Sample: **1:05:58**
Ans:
**12:45:04**
